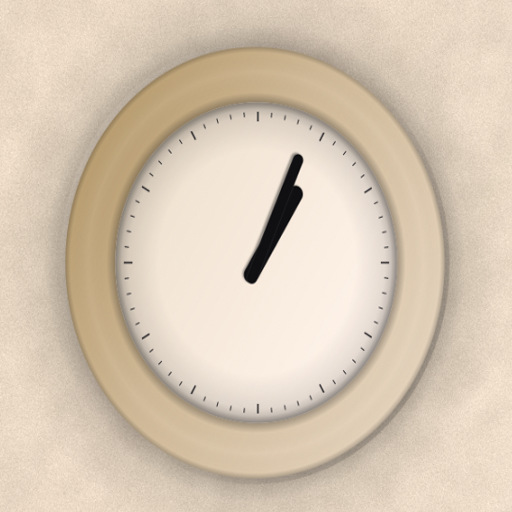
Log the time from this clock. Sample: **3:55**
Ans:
**1:04**
